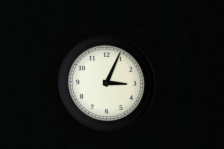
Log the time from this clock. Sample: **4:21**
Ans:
**3:04**
